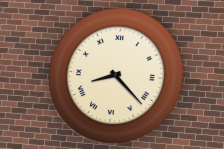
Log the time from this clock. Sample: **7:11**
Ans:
**8:22**
